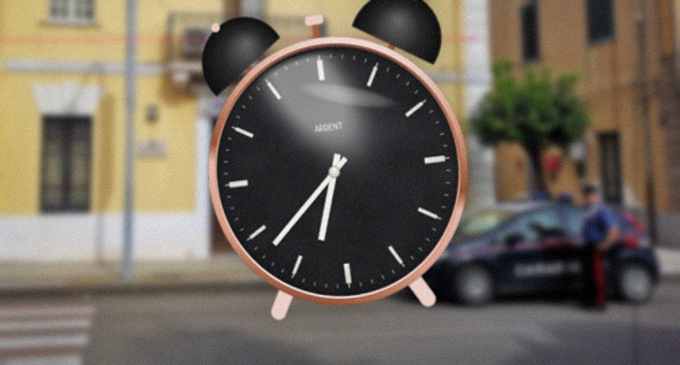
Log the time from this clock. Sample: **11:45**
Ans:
**6:38**
